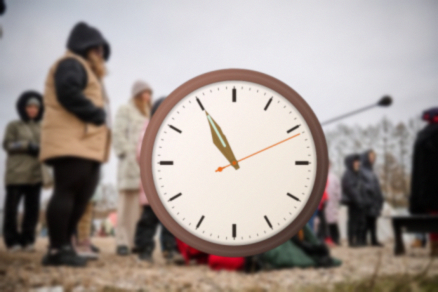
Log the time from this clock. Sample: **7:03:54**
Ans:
**10:55:11**
